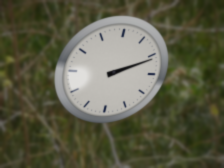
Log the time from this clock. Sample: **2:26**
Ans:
**2:11**
